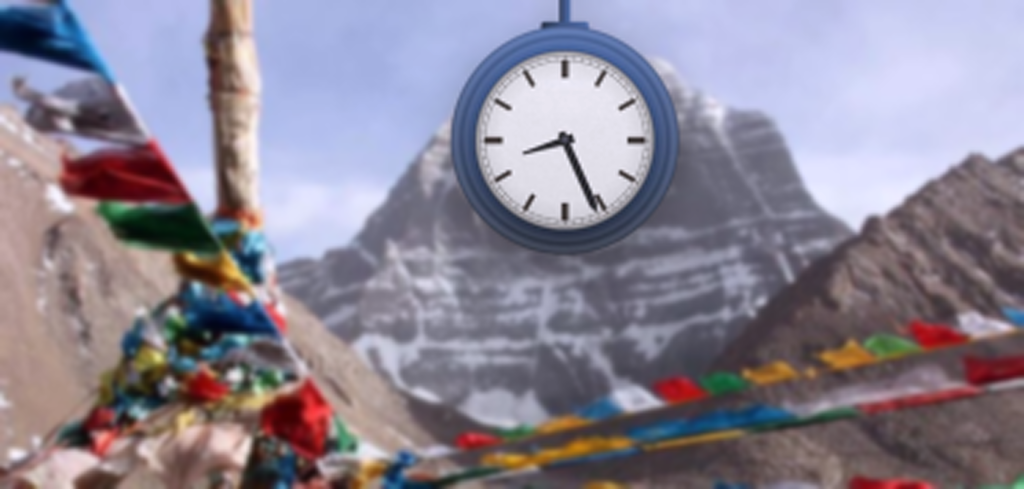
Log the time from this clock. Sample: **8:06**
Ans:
**8:26**
